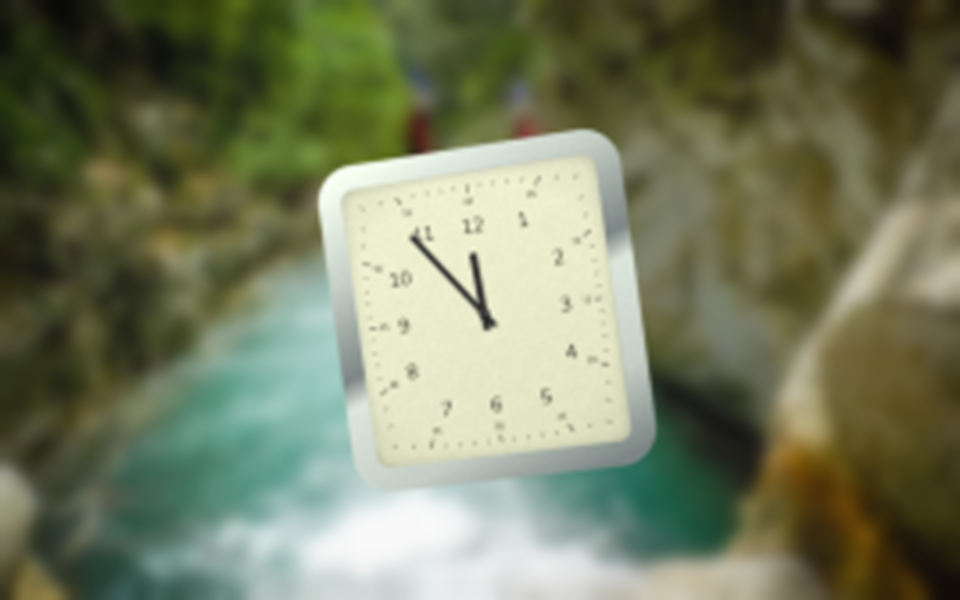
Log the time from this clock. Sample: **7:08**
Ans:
**11:54**
